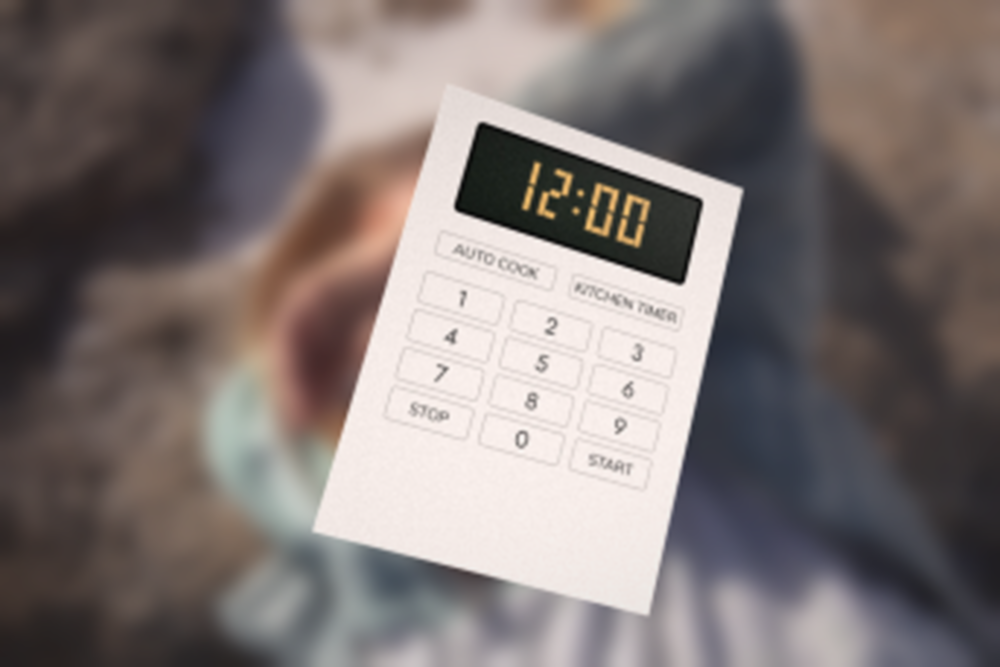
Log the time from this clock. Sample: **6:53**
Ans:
**12:00**
